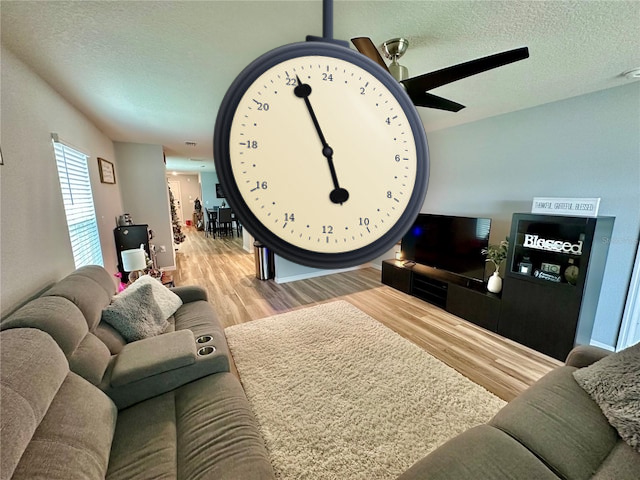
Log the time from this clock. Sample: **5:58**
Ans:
**10:56**
